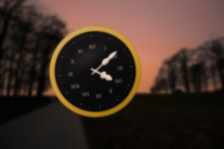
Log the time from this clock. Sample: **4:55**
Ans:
**4:09**
